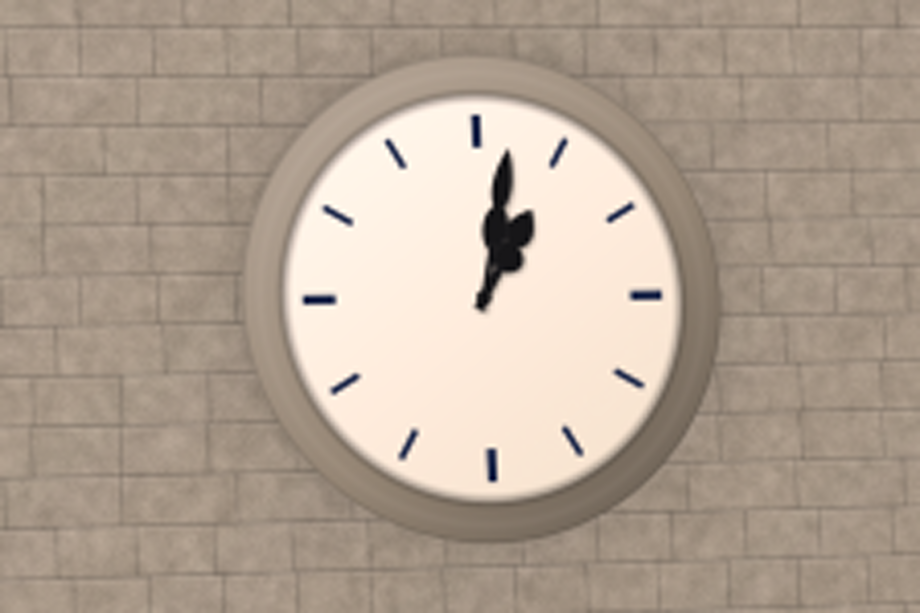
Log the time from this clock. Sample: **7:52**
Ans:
**1:02**
